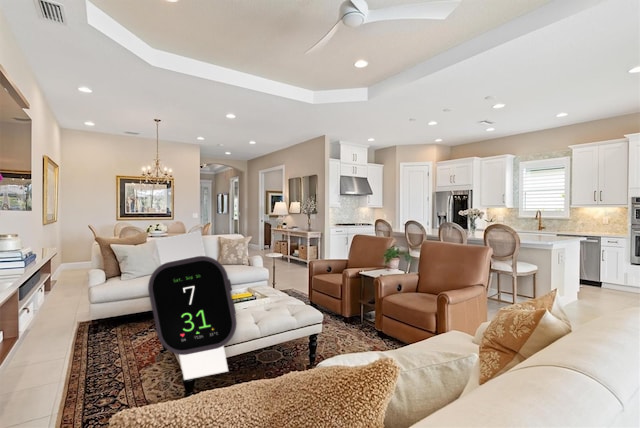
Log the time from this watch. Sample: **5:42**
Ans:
**7:31**
